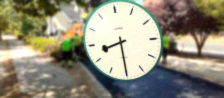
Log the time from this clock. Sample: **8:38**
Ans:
**8:30**
